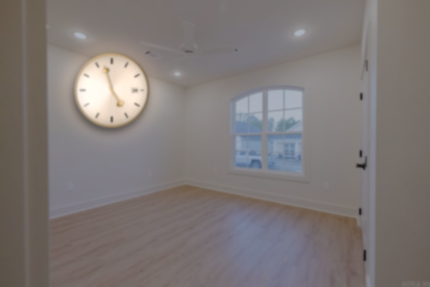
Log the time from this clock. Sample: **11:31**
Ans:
**4:57**
